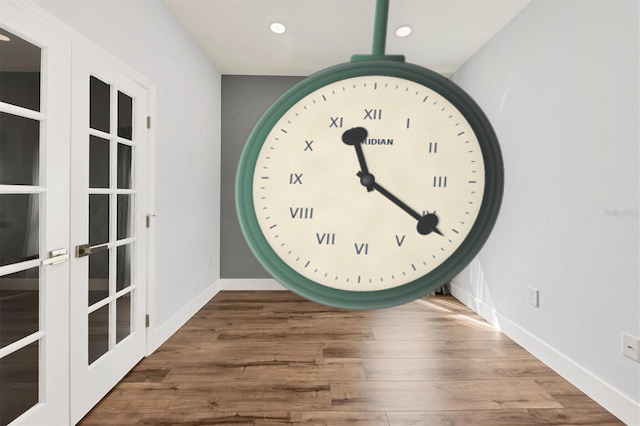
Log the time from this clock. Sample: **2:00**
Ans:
**11:21**
